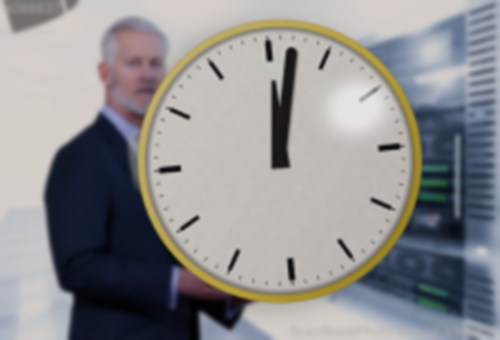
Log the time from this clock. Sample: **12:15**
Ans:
**12:02**
